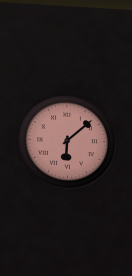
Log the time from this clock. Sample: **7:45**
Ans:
**6:08**
